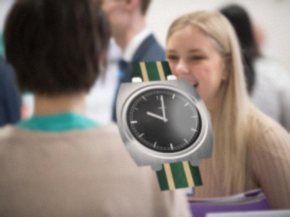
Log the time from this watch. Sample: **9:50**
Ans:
**10:01**
